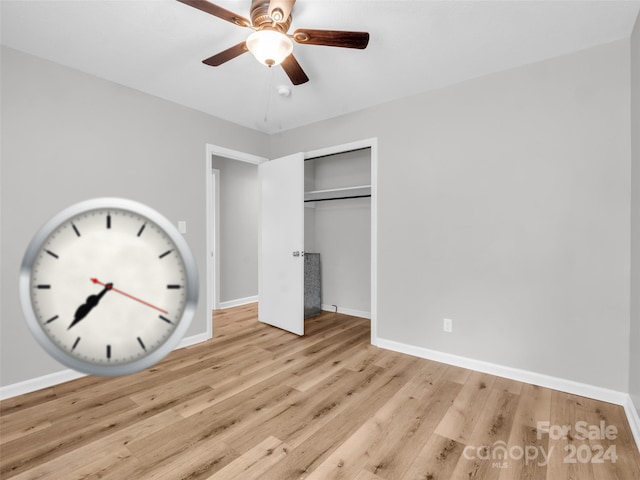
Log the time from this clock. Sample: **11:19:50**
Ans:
**7:37:19**
